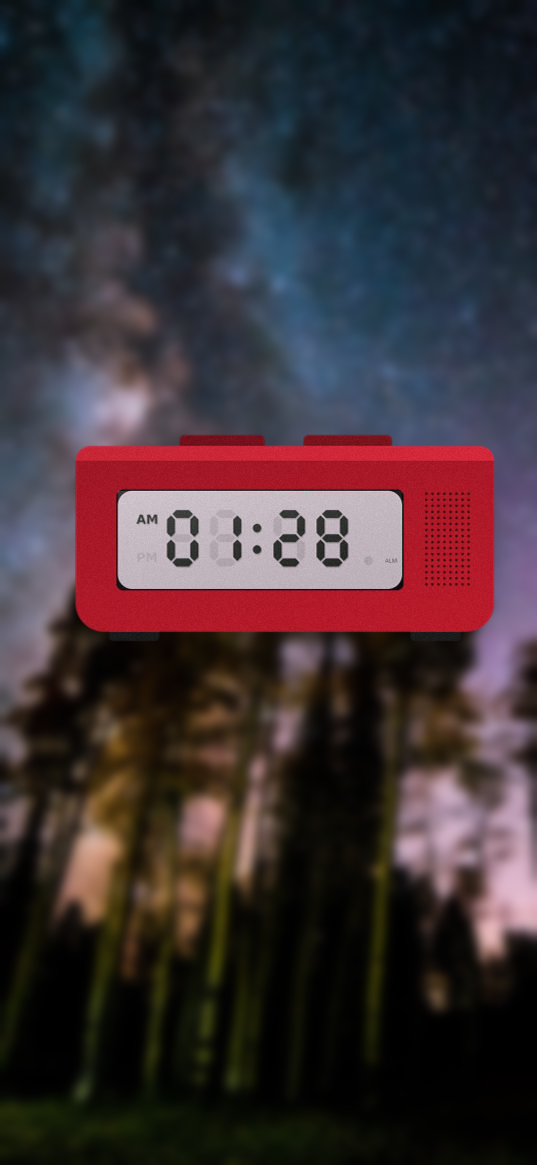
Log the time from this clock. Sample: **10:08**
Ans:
**1:28**
